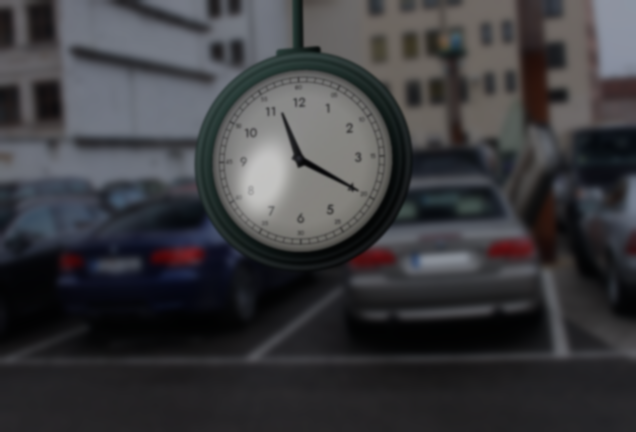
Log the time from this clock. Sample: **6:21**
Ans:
**11:20**
